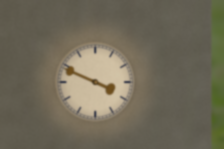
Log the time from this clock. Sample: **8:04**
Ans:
**3:49**
